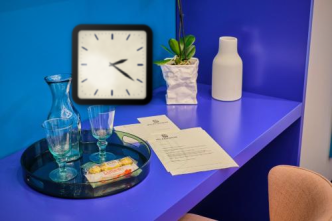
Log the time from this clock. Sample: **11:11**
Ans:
**2:21**
